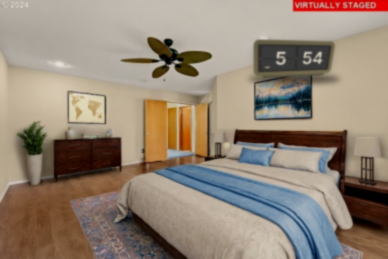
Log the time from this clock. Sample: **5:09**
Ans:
**5:54**
